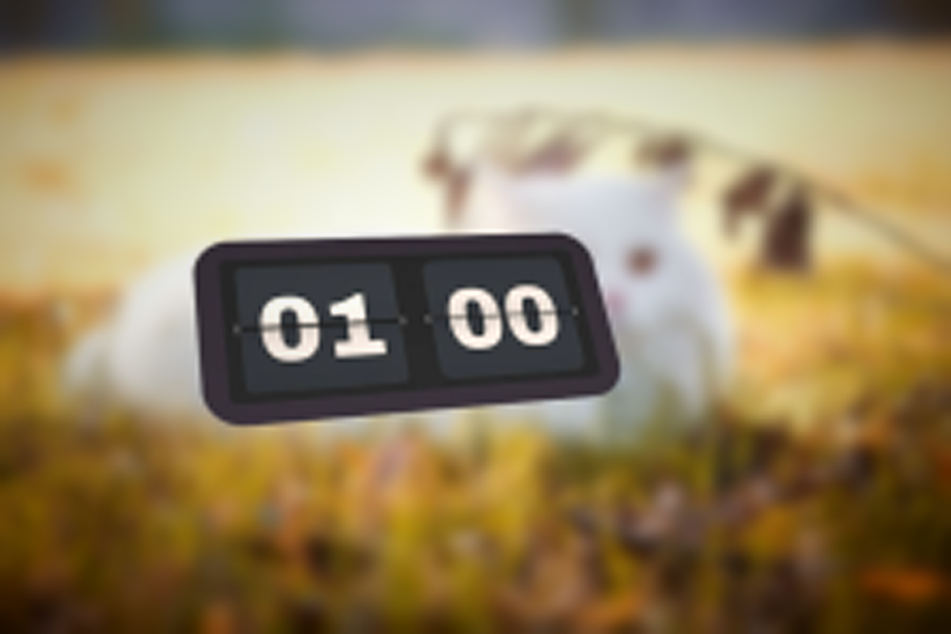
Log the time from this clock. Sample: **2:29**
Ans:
**1:00**
